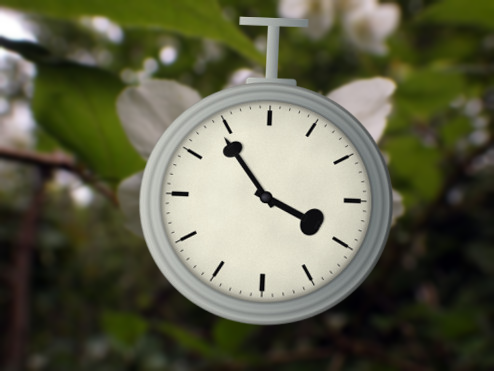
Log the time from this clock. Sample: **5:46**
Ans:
**3:54**
